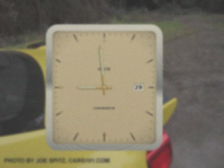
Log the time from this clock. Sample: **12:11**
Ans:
**8:59**
